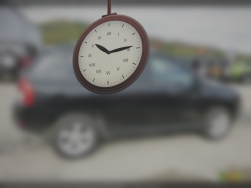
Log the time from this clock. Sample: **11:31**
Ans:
**10:14**
